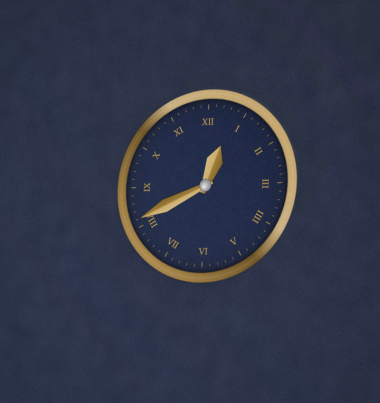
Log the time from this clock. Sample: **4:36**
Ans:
**12:41**
